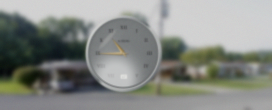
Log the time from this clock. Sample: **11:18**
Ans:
**10:45**
